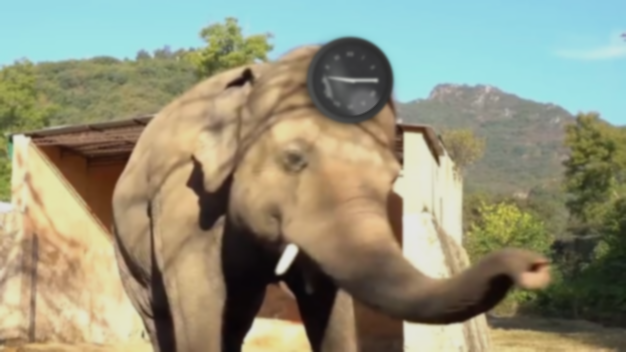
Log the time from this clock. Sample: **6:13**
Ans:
**9:15**
